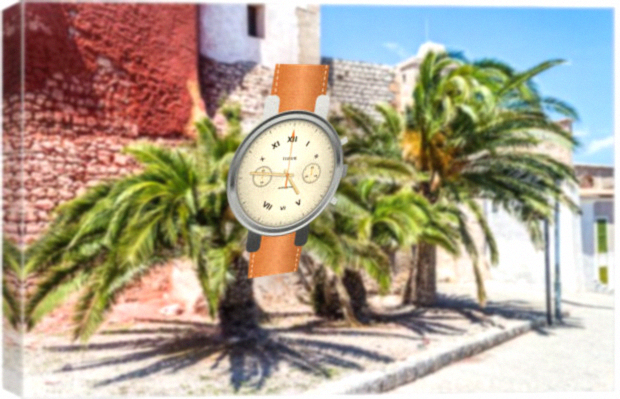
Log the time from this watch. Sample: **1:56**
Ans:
**4:46**
